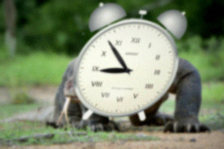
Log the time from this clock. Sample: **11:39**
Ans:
**8:53**
